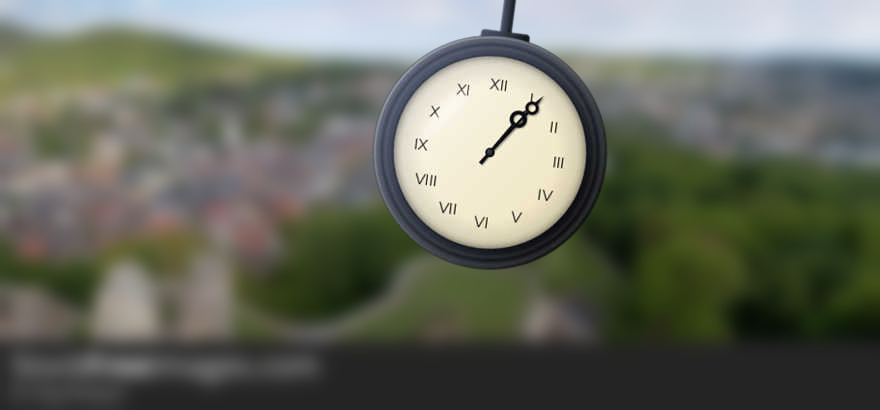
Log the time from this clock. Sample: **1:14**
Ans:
**1:06**
